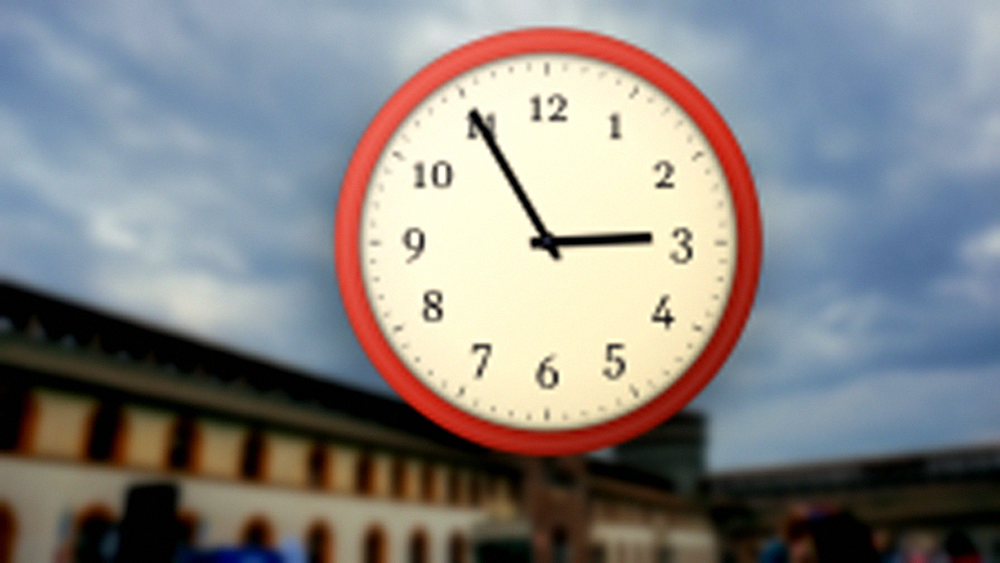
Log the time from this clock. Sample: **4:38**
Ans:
**2:55**
